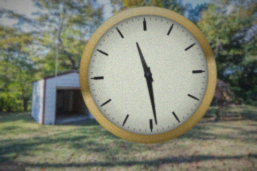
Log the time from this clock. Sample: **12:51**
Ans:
**11:29**
